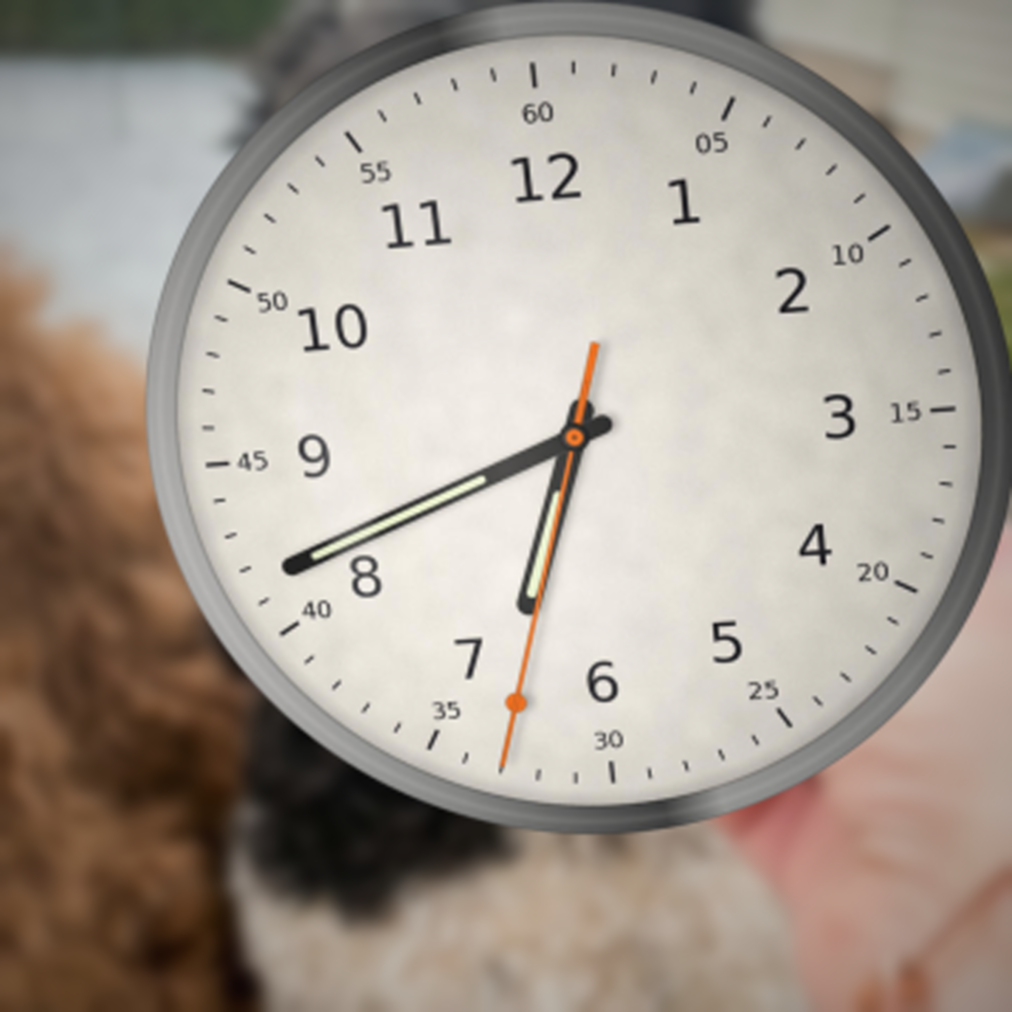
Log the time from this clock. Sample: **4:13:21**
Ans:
**6:41:33**
